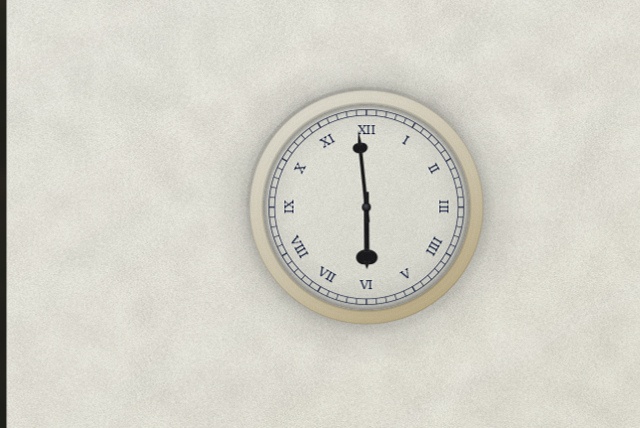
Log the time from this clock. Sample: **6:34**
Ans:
**5:59**
